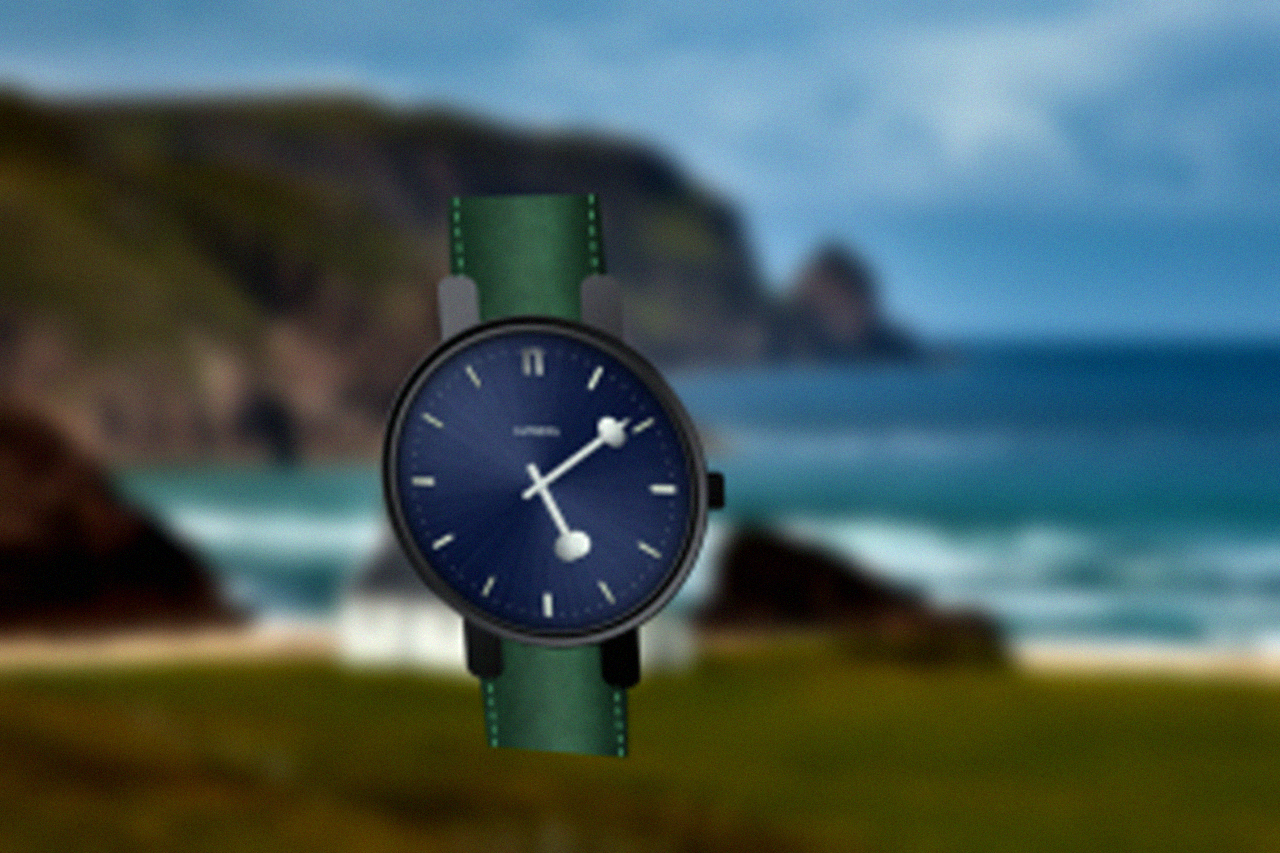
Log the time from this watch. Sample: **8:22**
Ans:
**5:09**
